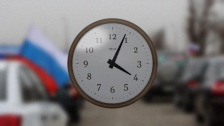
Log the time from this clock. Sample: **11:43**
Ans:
**4:04**
